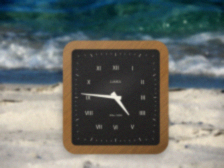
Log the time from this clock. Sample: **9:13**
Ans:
**4:46**
